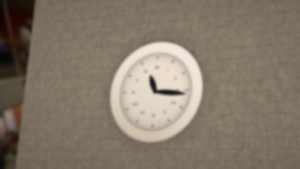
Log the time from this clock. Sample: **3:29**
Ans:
**11:16**
